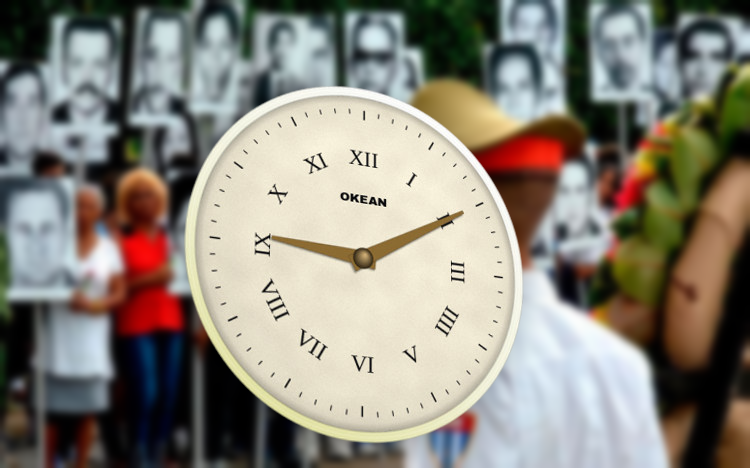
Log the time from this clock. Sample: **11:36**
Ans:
**9:10**
